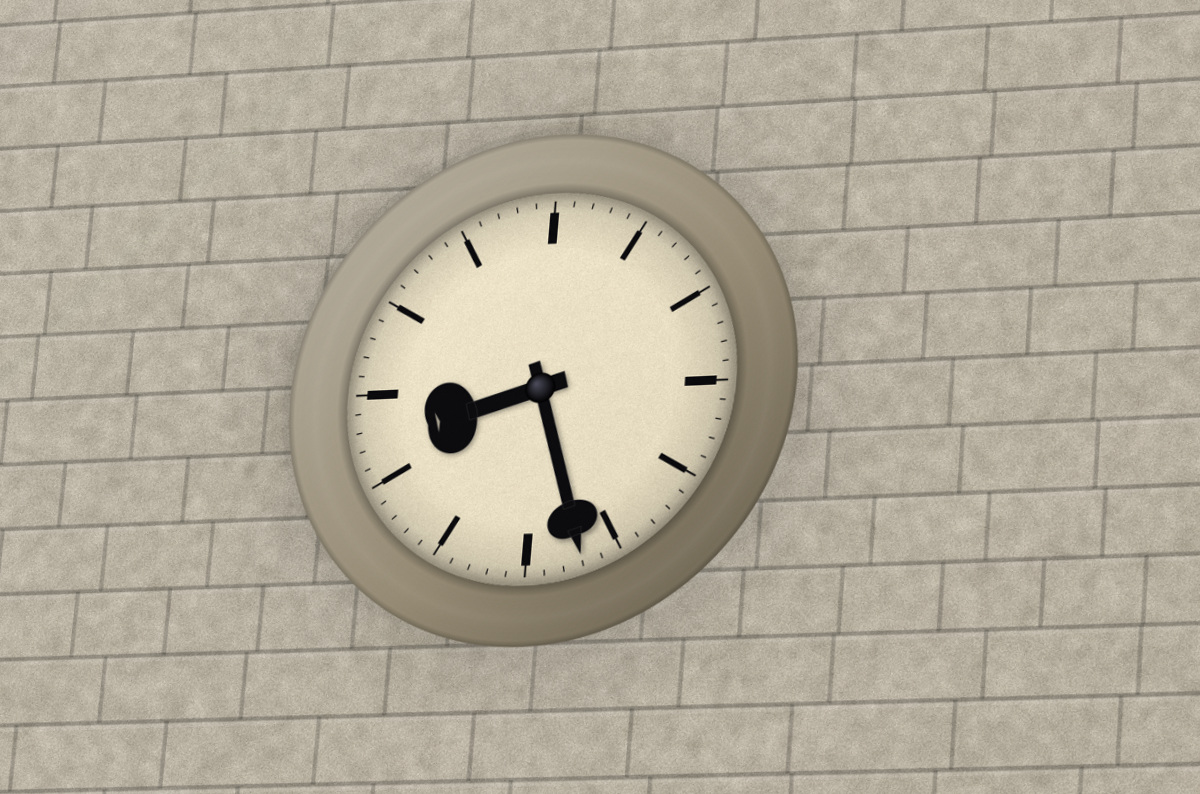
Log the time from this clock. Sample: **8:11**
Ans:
**8:27**
